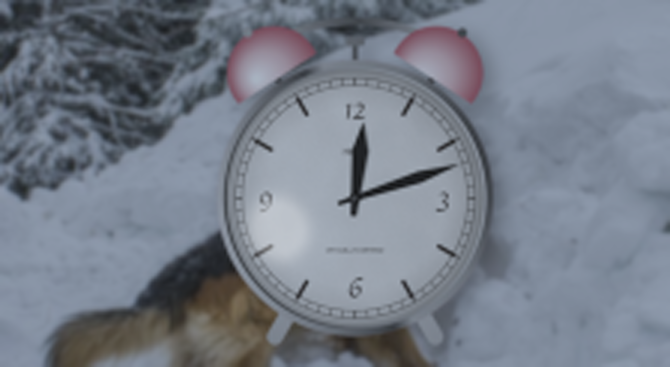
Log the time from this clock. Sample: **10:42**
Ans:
**12:12**
